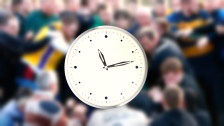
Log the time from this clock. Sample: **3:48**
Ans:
**11:13**
